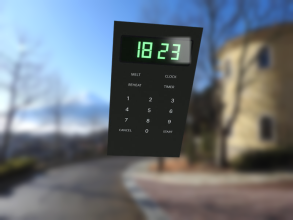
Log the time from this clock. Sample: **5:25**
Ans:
**18:23**
